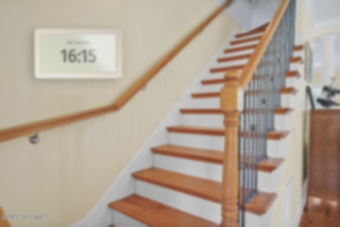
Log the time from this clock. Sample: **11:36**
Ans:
**16:15**
